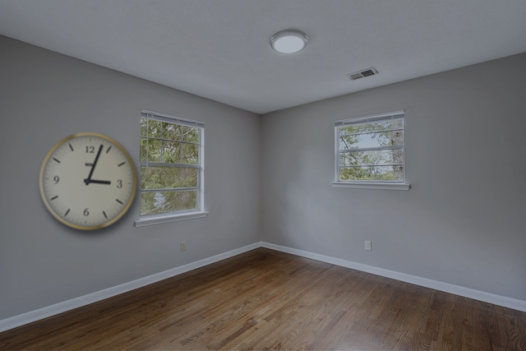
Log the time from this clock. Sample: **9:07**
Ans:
**3:03**
